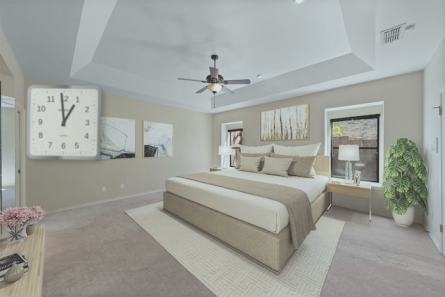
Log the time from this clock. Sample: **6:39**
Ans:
**12:59**
